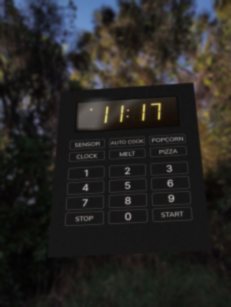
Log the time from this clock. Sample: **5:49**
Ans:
**11:17**
